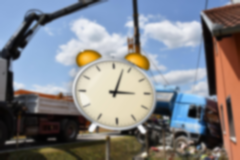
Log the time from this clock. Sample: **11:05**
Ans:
**3:03**
